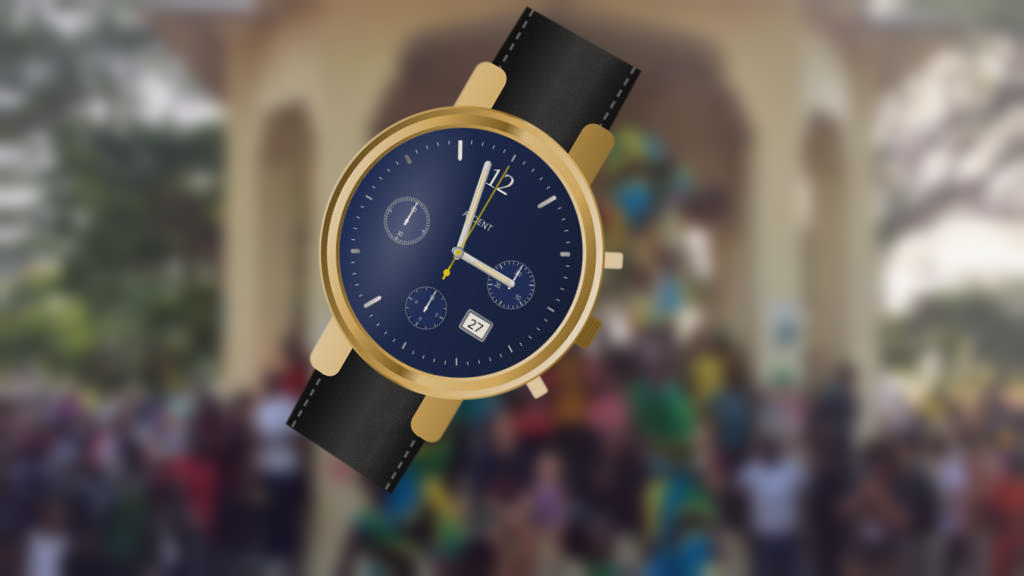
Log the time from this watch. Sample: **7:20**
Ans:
**2:58**
